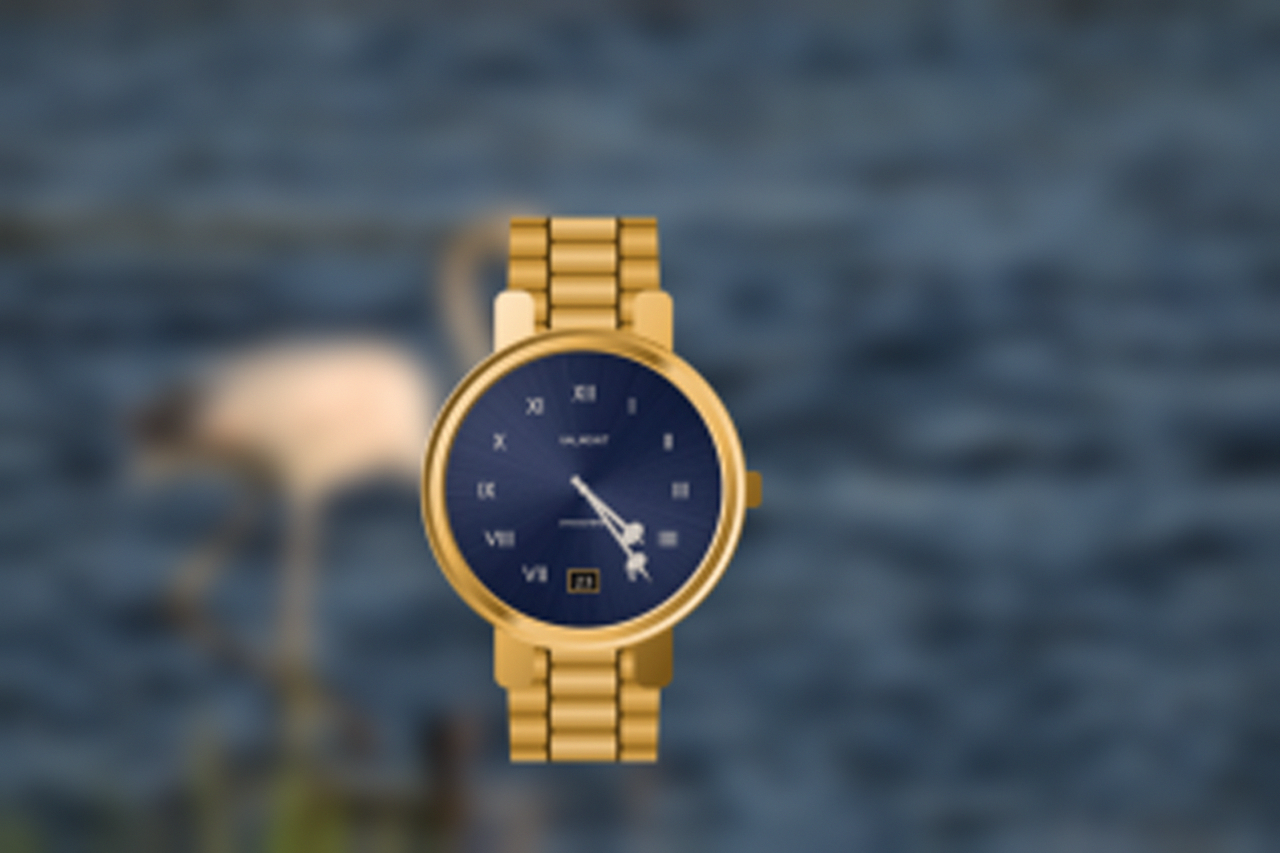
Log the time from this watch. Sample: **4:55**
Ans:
**4:24**
